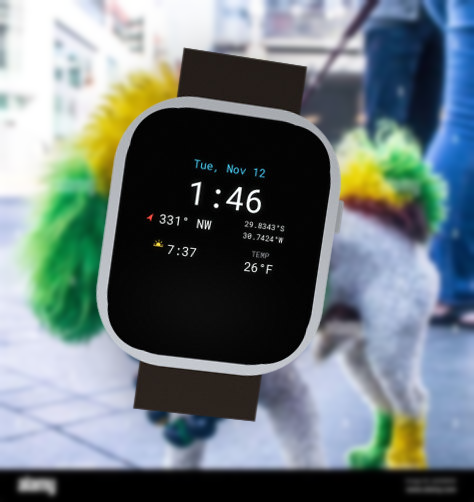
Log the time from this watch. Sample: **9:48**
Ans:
**1:46**
